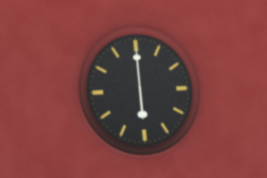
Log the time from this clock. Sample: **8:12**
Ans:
**6:00**
